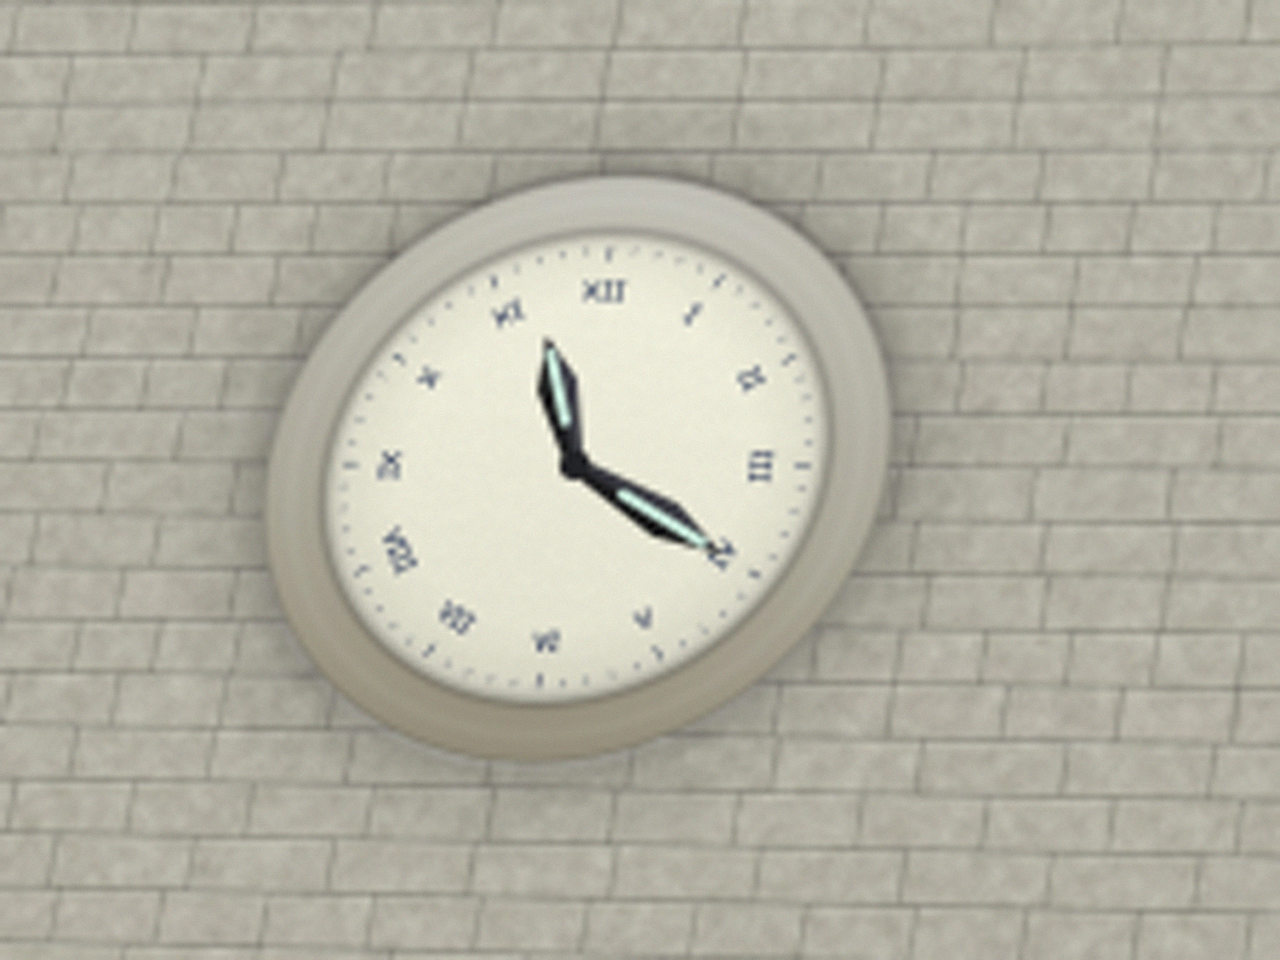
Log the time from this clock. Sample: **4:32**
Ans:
**11:20**
